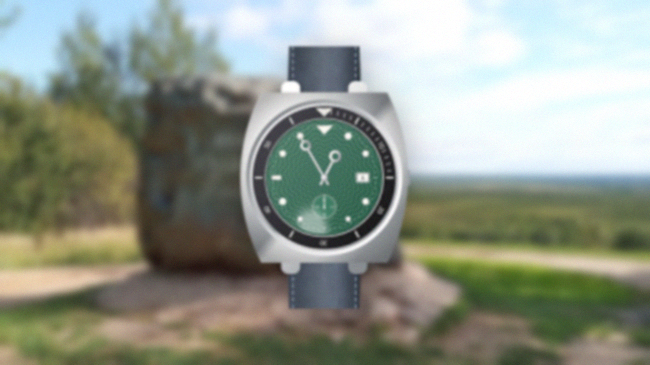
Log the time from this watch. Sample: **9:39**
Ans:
**12:55**
